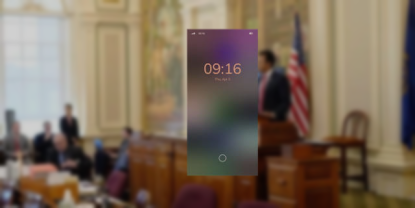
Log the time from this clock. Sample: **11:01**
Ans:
**9:16**
